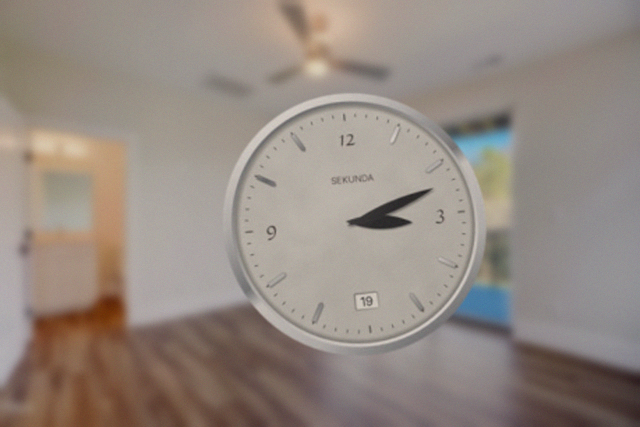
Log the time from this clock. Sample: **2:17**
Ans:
**3:12**
